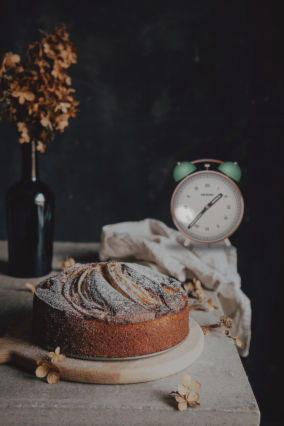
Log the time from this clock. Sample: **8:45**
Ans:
**1:37**
